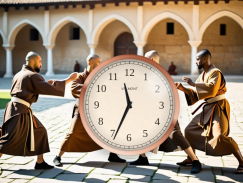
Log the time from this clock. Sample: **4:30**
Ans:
**11:34**
